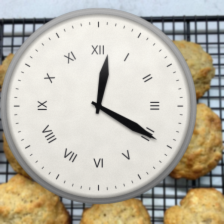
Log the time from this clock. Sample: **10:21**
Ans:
**12:20**
